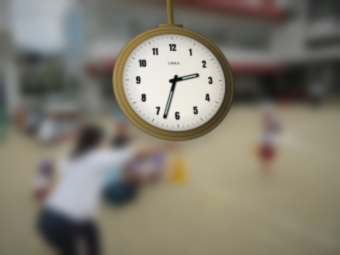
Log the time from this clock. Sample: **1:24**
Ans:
**2:33**
